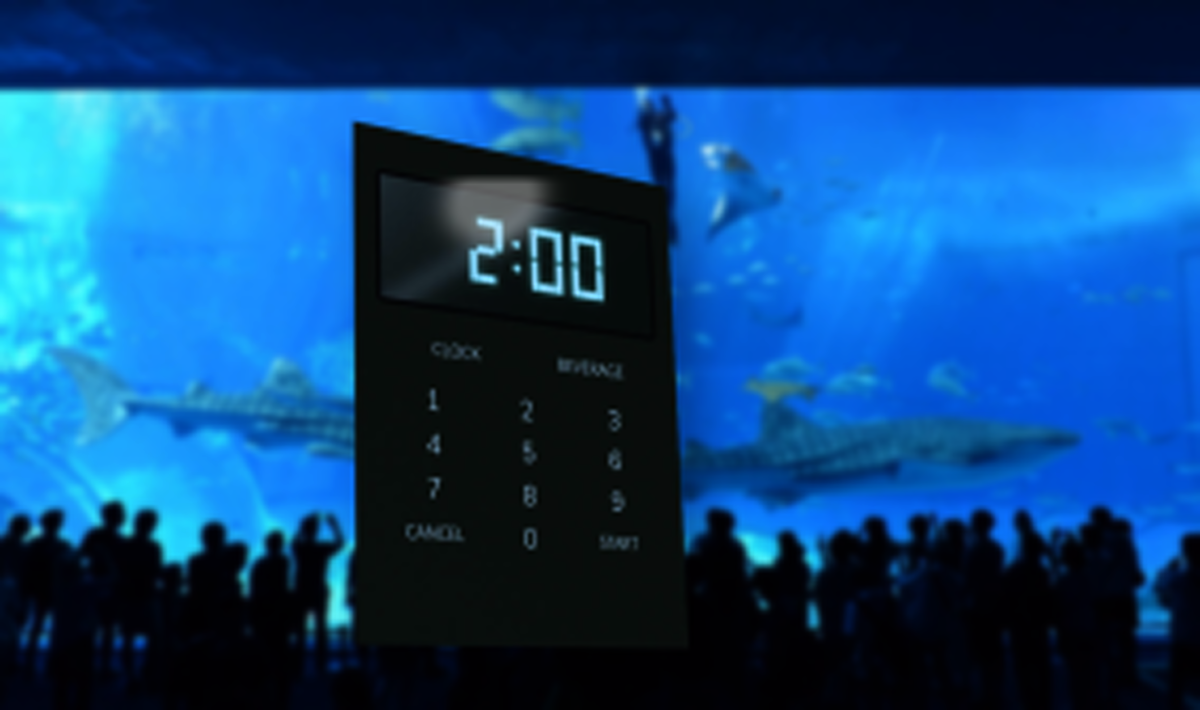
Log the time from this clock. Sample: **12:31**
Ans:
**2:00**
